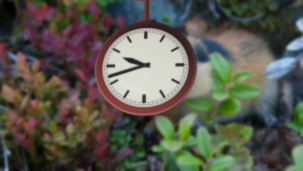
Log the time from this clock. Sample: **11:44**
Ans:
**9:42**
